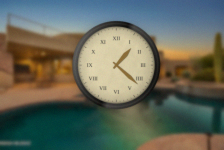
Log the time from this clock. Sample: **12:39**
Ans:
**1:22**
